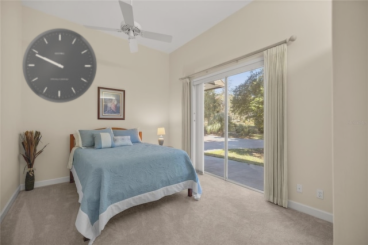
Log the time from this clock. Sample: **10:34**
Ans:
**9:49**
